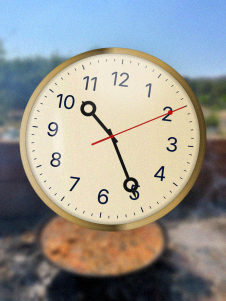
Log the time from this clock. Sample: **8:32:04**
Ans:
**10:25:10**
